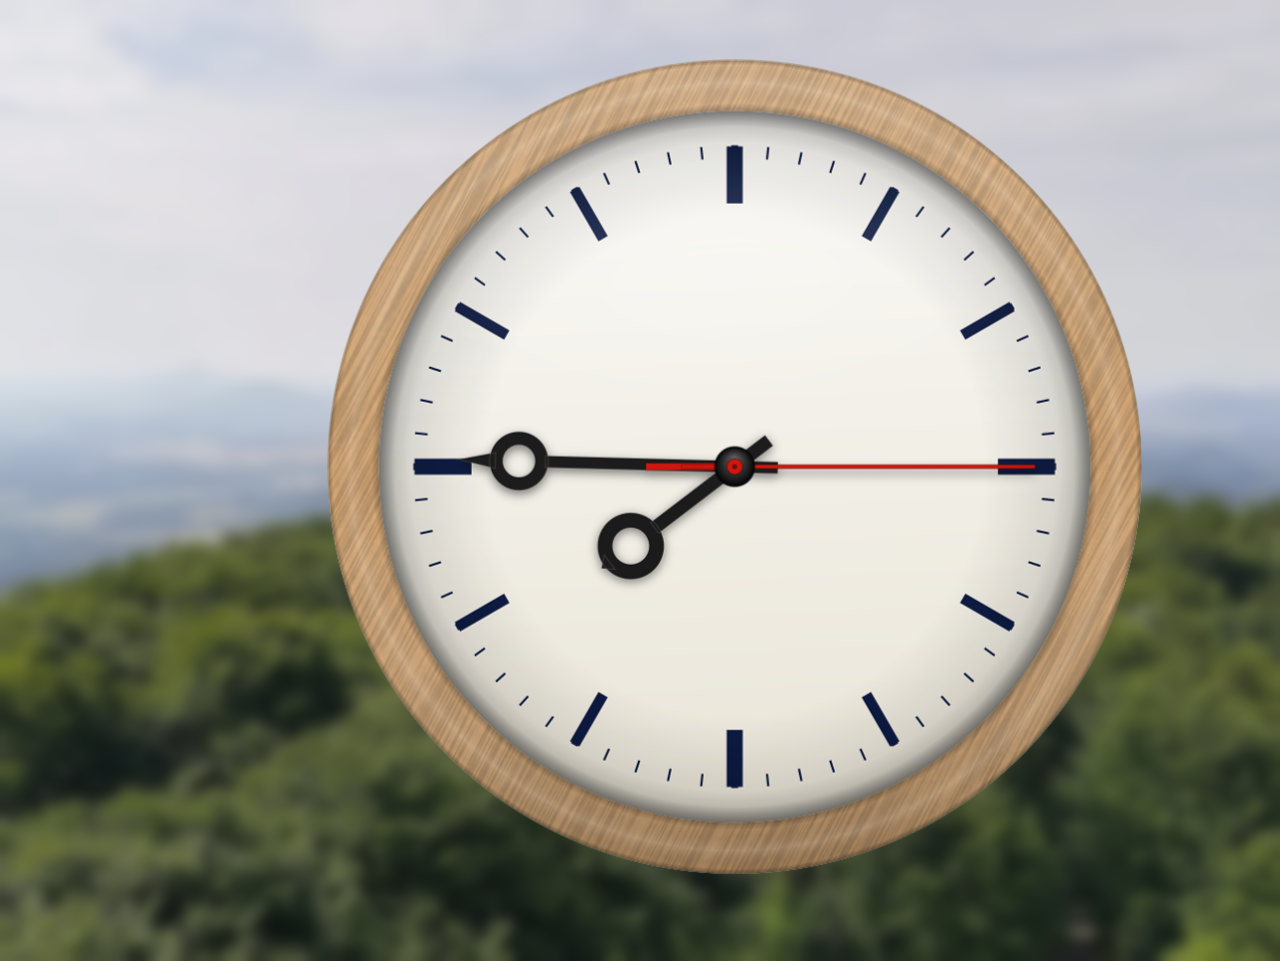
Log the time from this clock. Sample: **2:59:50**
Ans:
**7:45:15**
